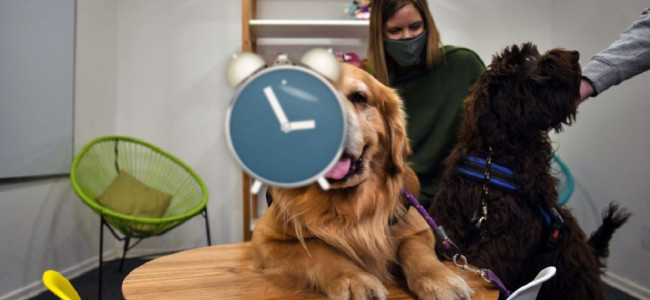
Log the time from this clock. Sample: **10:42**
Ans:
**2:56**
